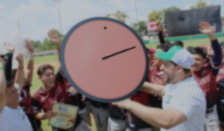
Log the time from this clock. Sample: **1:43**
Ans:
**2:11**
